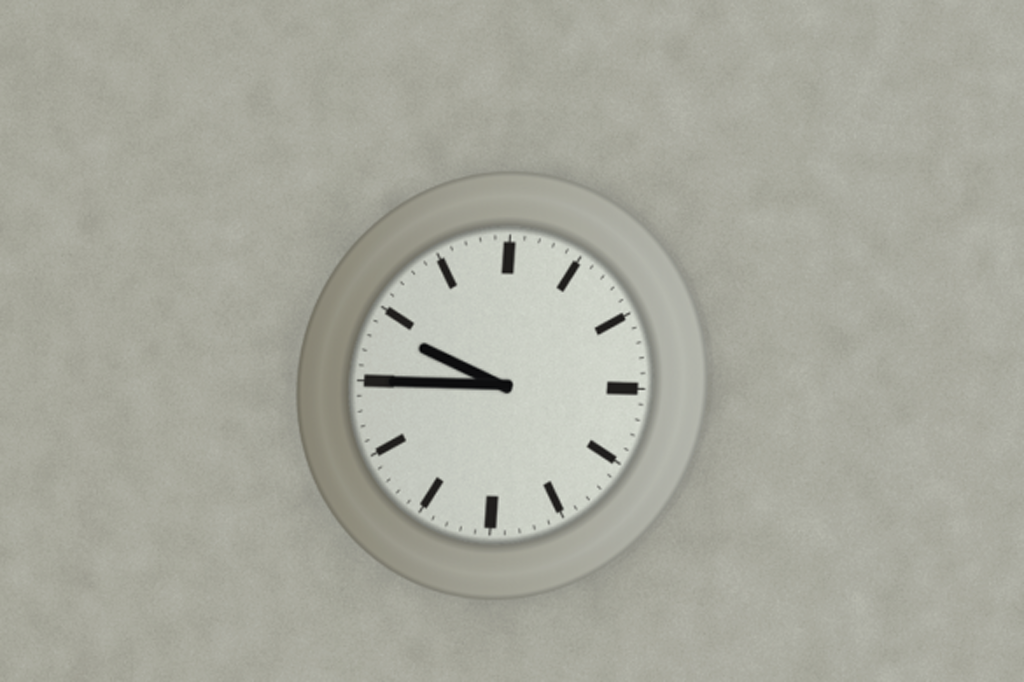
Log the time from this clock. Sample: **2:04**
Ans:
**9:45**
